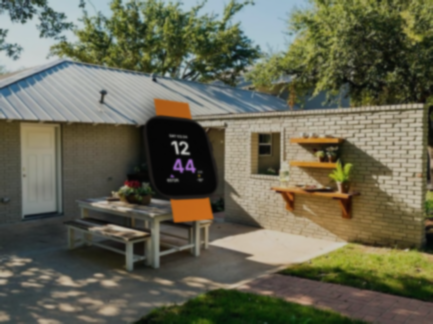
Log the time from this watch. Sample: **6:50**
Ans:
**12:44**
